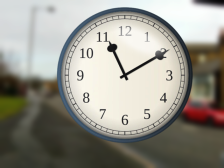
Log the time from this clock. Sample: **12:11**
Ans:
**11:10**
